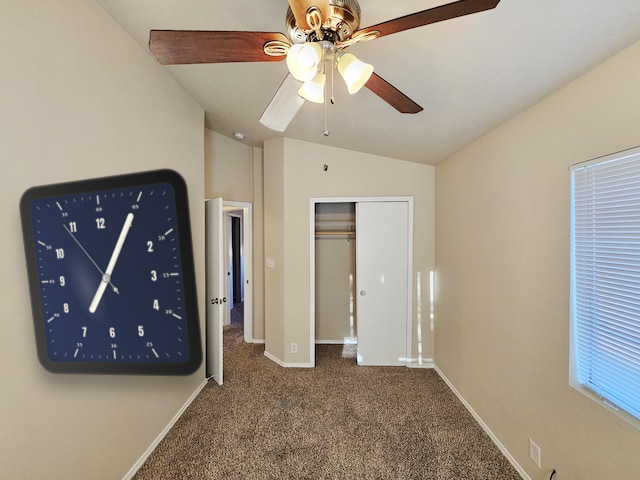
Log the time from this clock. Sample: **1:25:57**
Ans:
**7:04:54**
